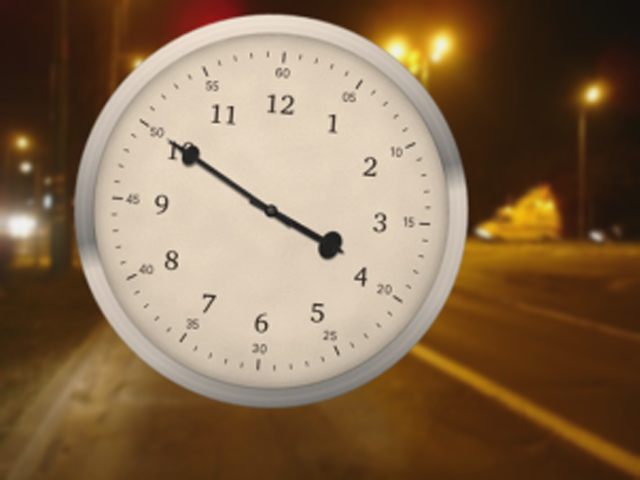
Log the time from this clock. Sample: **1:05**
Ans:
**3:50**
